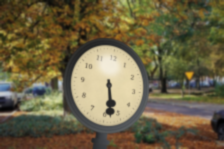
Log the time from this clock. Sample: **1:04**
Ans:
**5:28**
